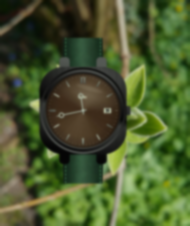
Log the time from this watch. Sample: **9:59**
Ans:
**11:43**
